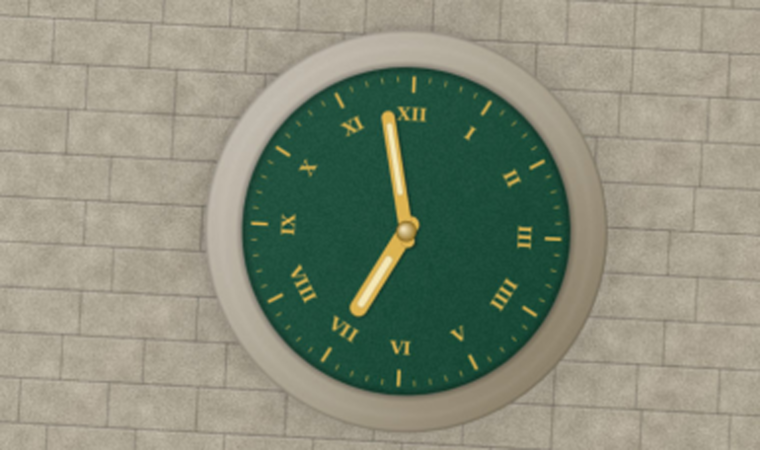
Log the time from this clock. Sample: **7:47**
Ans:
**6:58**
